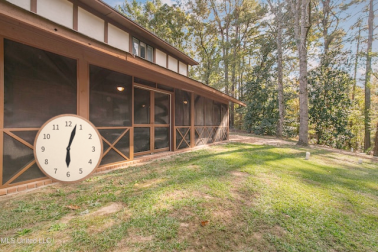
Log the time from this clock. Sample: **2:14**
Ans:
**6:03**
